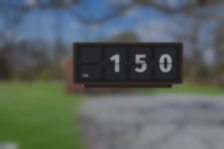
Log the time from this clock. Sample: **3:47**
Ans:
**1:50**
